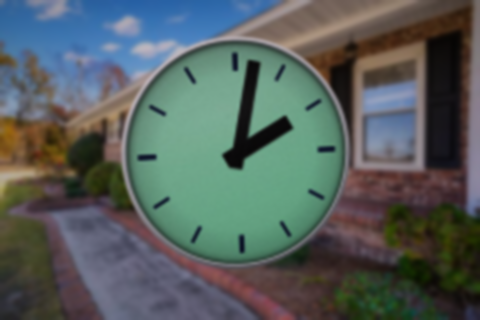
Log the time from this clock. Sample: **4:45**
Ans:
**2:02**
